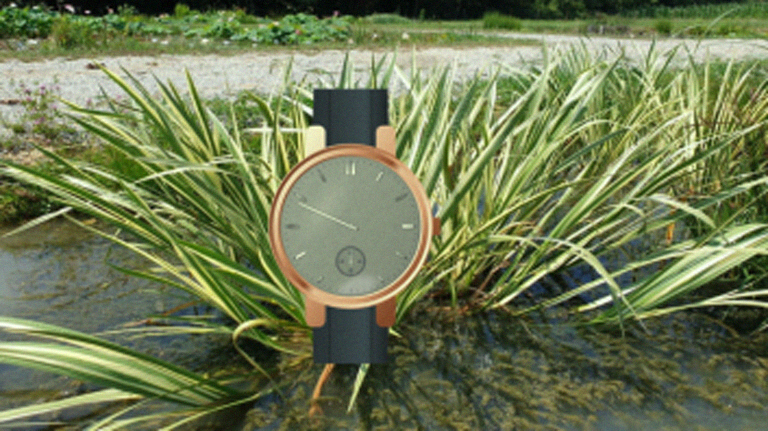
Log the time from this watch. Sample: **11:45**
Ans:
**9:49**
